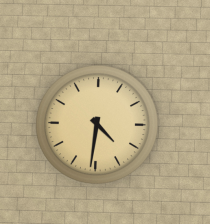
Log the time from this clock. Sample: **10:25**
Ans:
**4:31**
